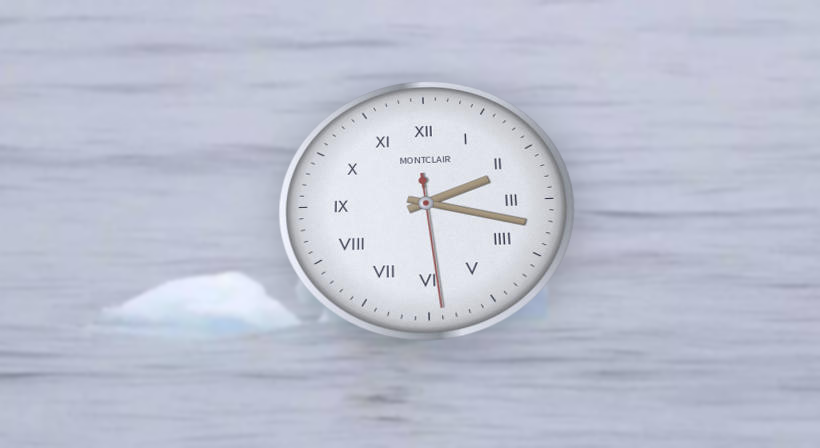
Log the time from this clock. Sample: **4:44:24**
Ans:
**2:17:29**
